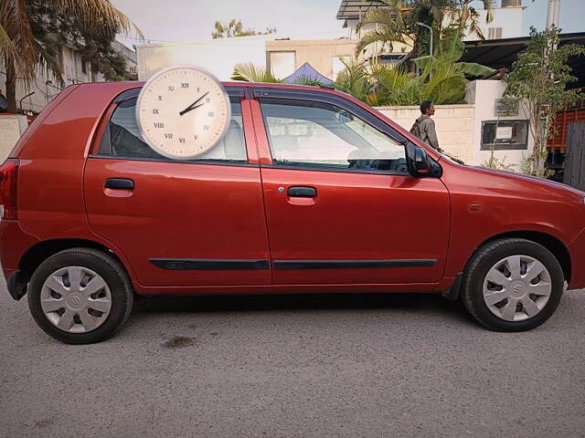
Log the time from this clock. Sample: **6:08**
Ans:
**2:08**
